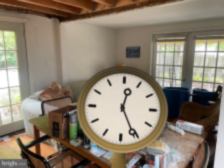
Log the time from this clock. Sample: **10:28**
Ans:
**12:26**
